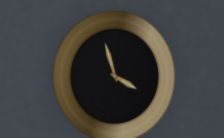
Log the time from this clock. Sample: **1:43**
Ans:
**3:57**
